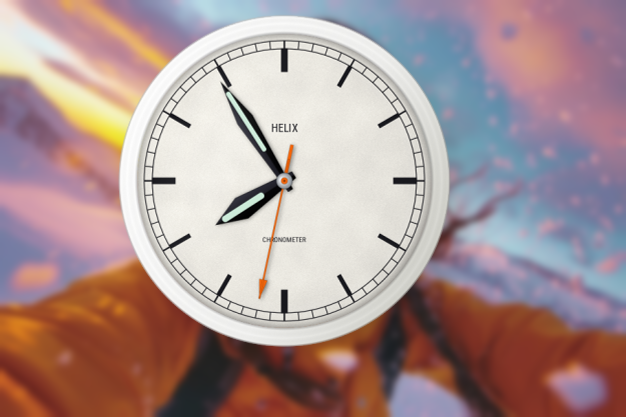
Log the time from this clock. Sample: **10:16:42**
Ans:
**7:54:32**
